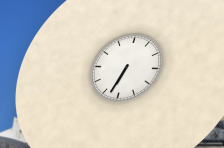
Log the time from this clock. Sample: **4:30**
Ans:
**6:33**
